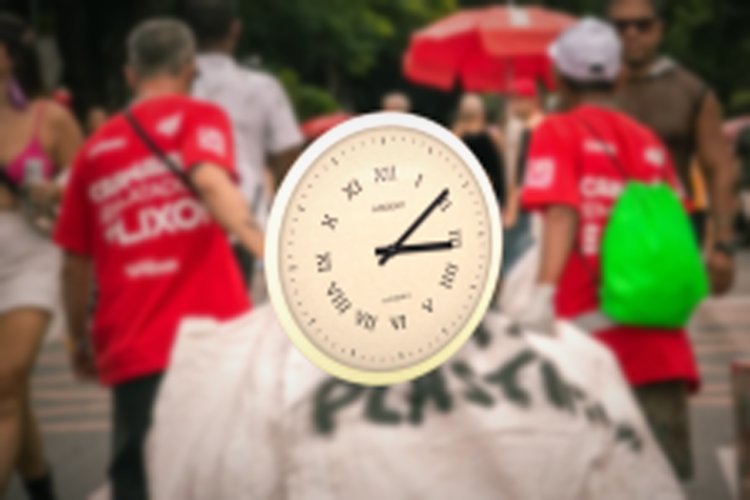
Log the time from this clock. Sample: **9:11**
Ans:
**3:09**
